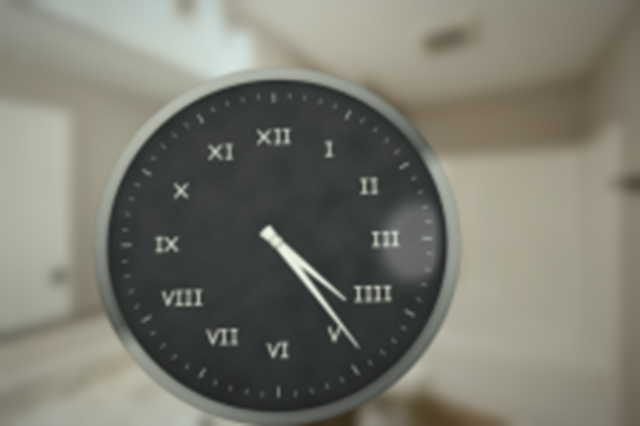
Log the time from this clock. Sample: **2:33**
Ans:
**4:24**
